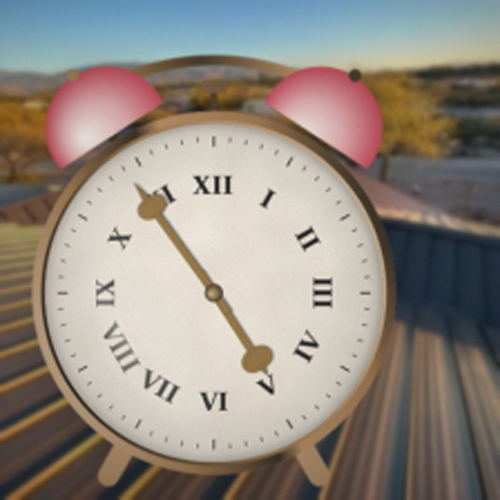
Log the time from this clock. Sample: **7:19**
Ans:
**4:54**
